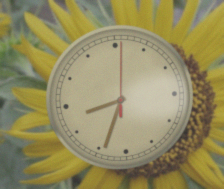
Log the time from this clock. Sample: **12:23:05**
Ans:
**8:34:01**
